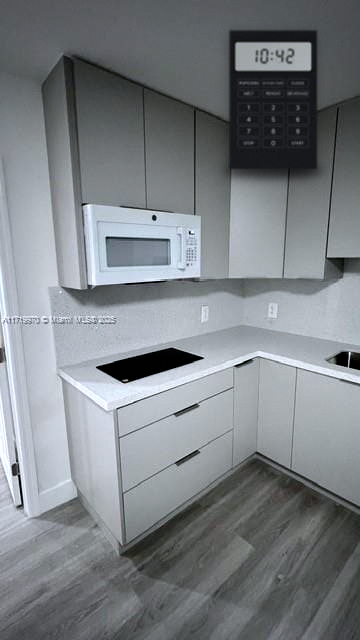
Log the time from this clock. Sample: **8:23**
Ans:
**10:42**
